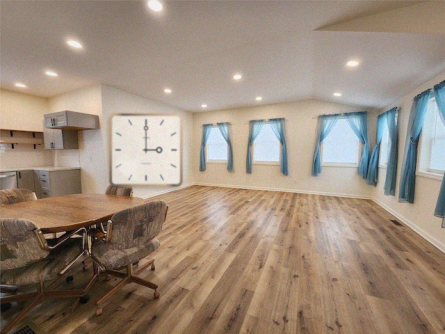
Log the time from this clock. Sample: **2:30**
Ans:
**3:00**
